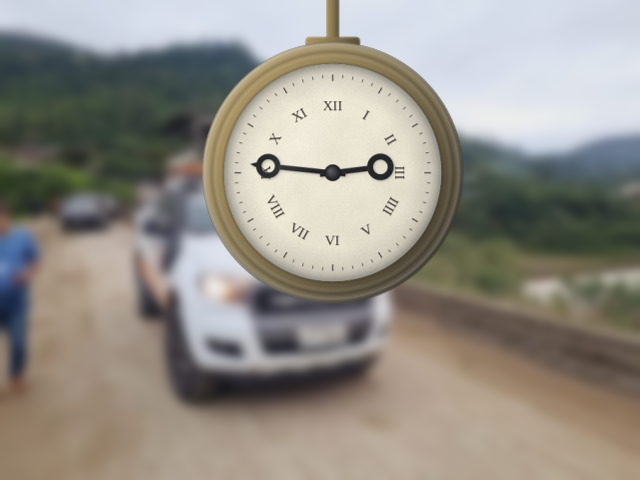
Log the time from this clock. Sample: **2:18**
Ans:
**2:46**
